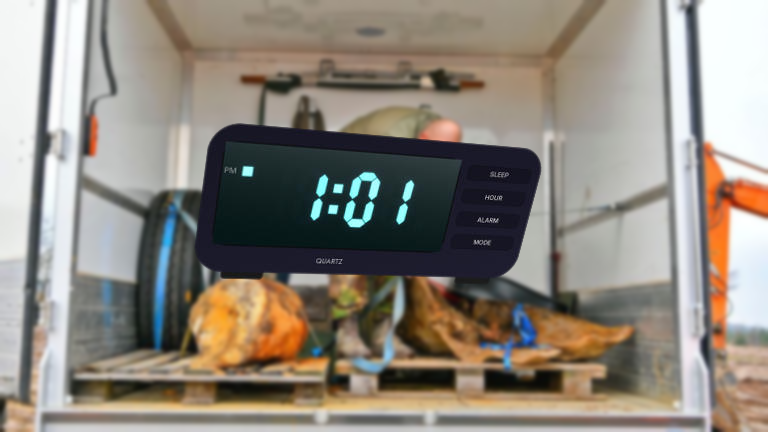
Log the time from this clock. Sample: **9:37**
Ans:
**1:01**
